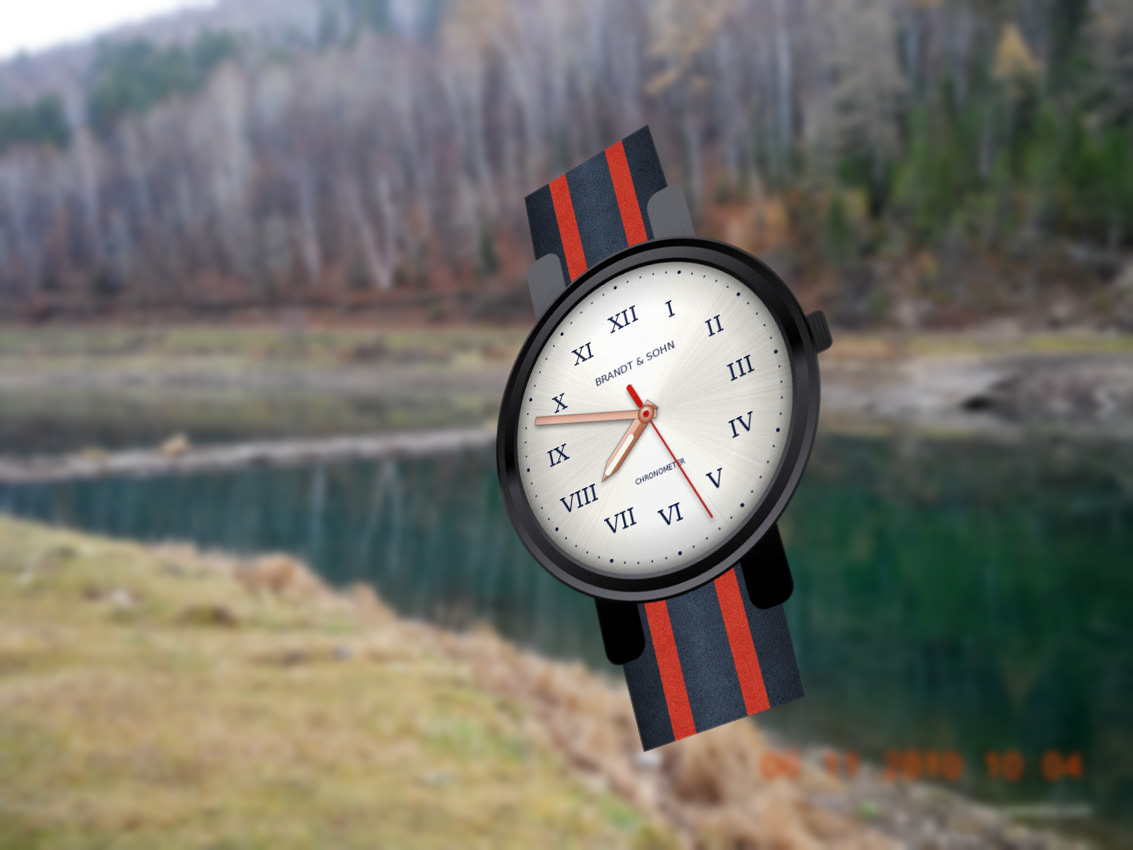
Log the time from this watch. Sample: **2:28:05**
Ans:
**7:48:27**
